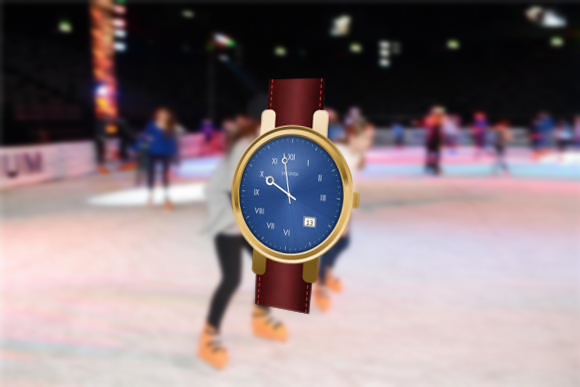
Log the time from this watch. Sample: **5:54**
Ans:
**9:58**
